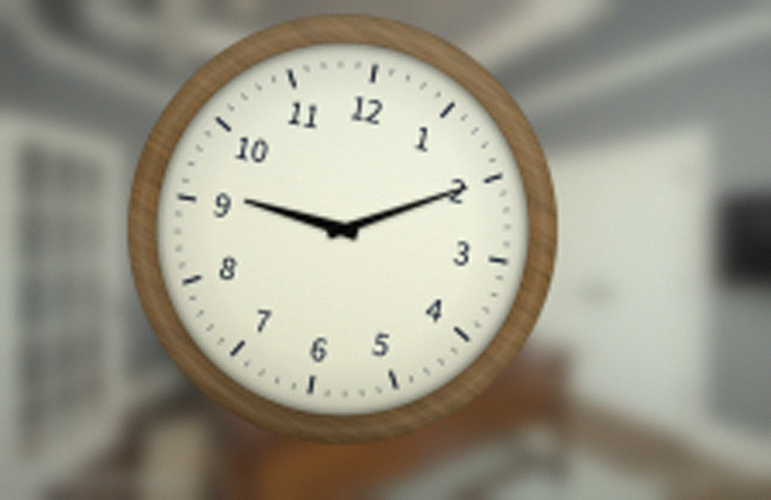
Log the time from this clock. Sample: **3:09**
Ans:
**9:10**
